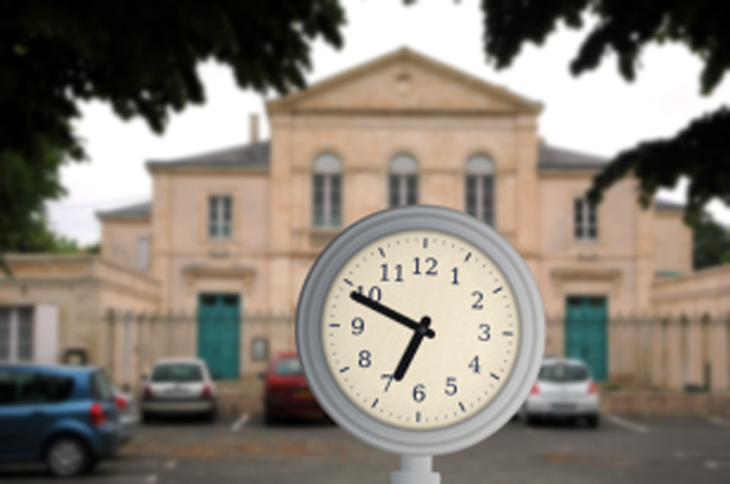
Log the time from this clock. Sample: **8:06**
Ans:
**6:49**
